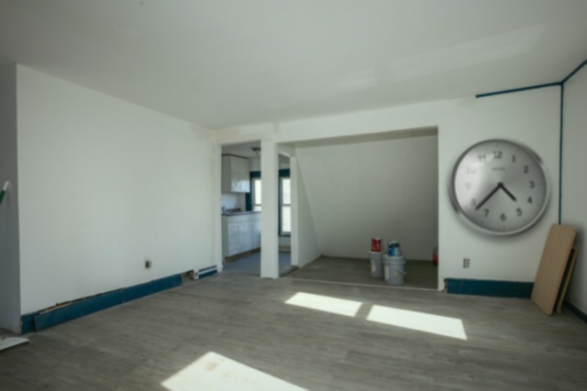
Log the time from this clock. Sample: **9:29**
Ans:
**4:38**
